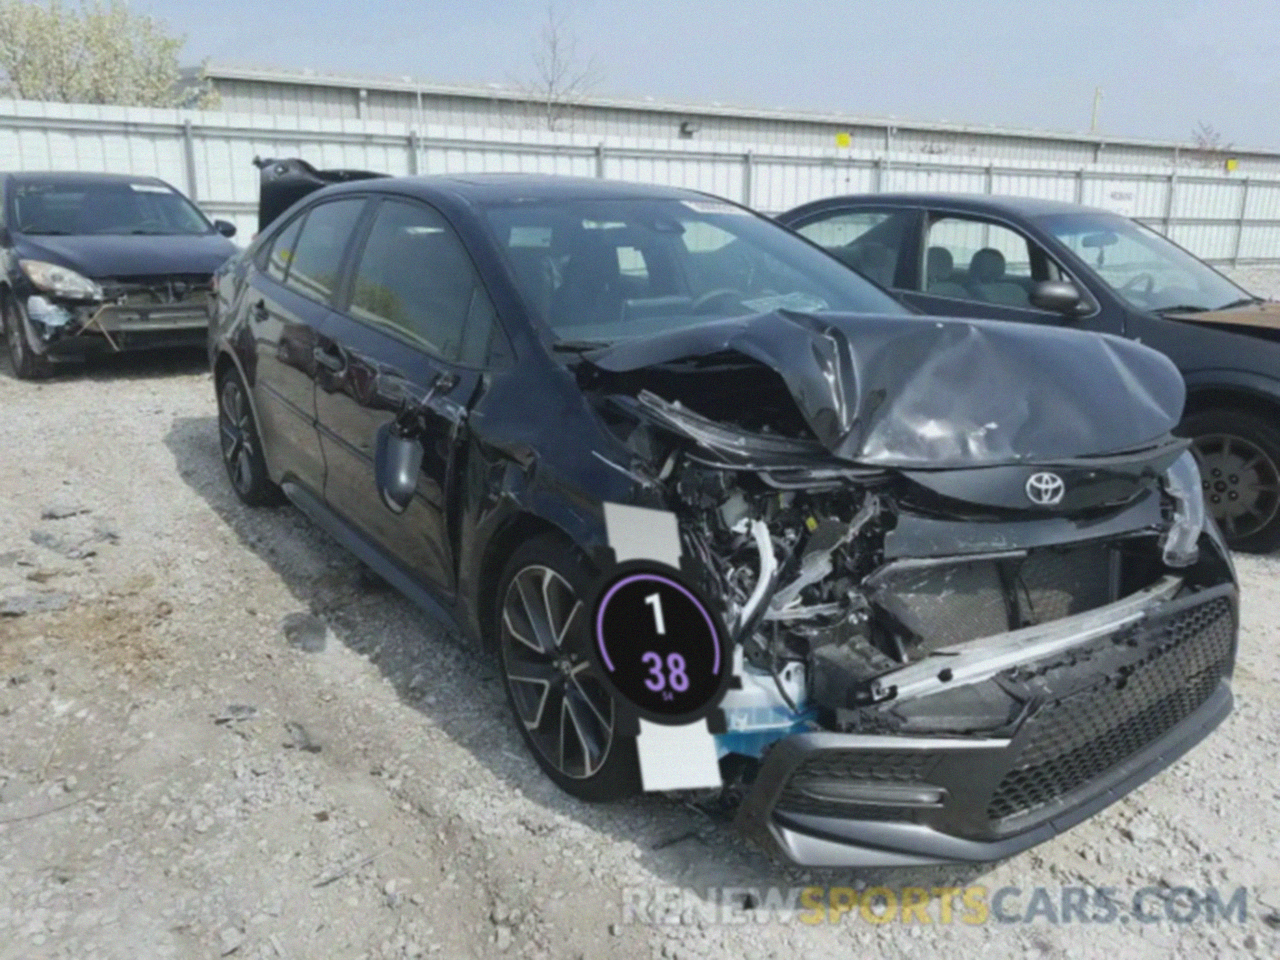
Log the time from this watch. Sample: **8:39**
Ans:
**1:38**
